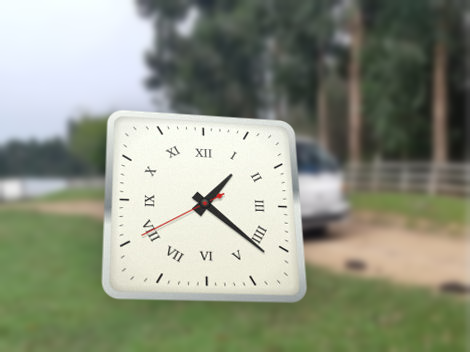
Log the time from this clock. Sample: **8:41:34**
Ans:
**1:21:40**
